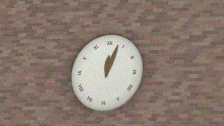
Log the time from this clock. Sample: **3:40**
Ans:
**12:03**
